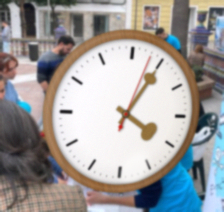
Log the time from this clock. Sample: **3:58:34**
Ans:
**4:05:03**
